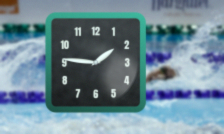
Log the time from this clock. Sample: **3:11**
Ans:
**1:46**
